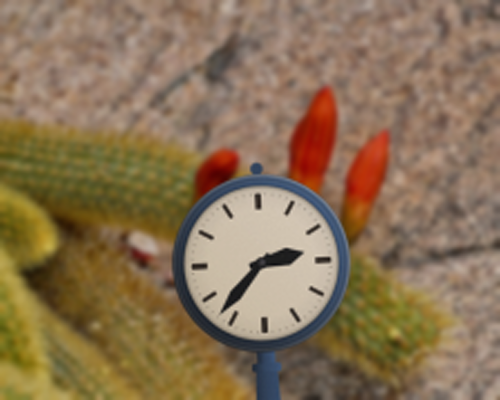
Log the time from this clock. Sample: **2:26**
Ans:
**2:37**
